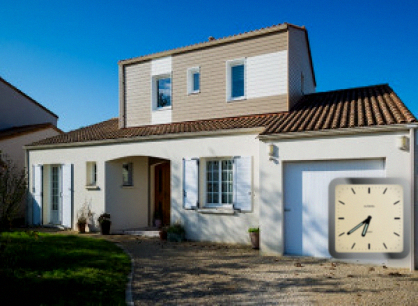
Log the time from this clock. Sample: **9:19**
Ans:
**6:39**
